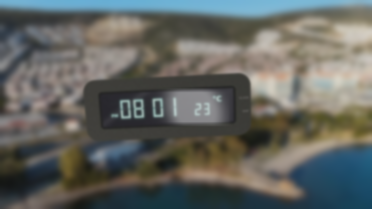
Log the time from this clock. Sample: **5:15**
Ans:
**8:01**
